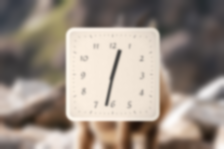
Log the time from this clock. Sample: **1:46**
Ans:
**12:32**
